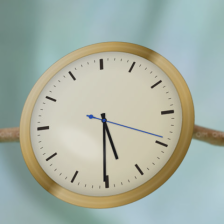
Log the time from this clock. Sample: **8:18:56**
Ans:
**5:30:19**
